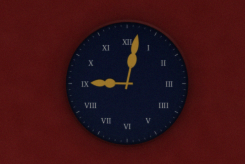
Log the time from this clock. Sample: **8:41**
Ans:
**9:02**
